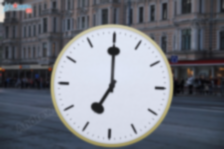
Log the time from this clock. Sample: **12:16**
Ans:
**7:00**
